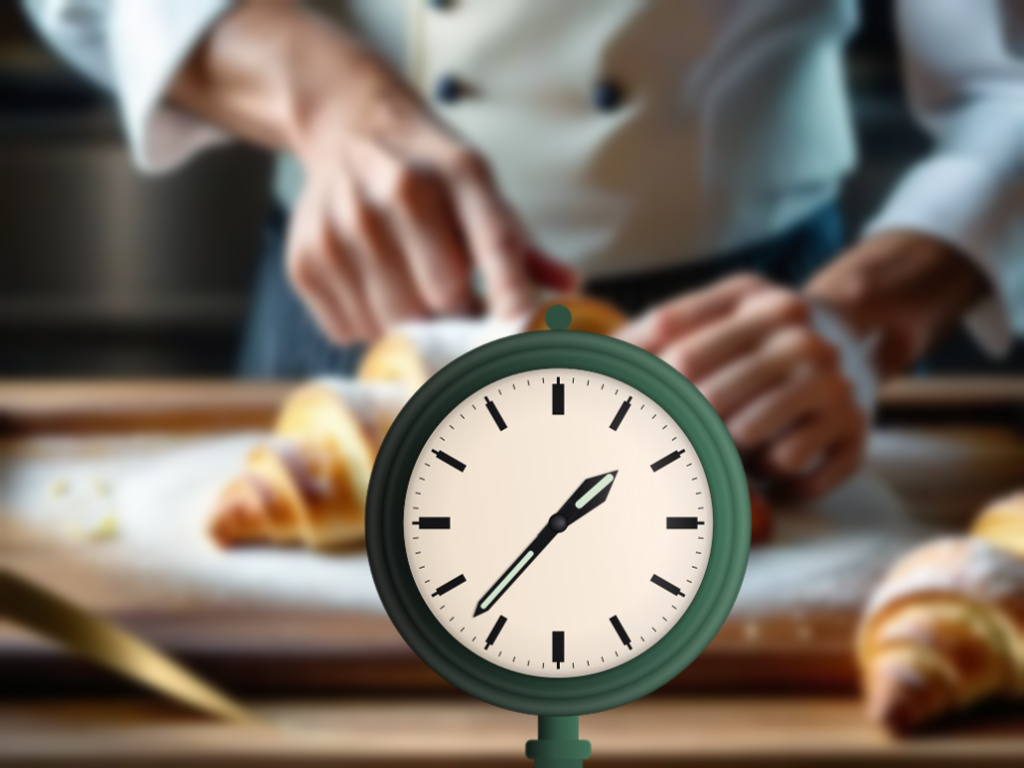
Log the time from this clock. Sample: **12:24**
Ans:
**1:37**
